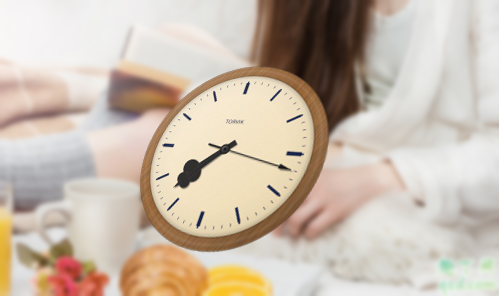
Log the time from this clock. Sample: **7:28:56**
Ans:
**7:37:17**
